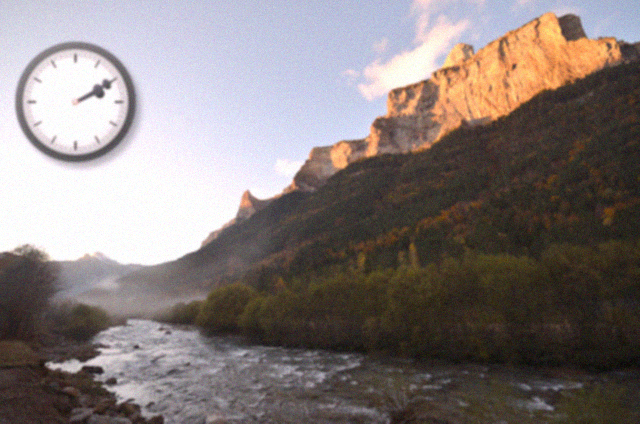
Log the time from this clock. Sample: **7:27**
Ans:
**2:10**
